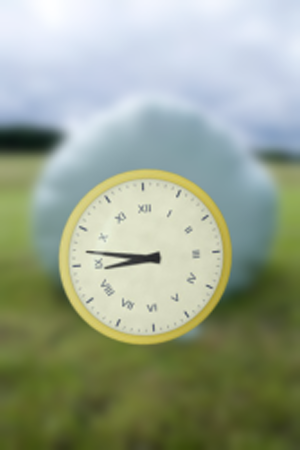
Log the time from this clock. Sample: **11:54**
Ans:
**8:47**
